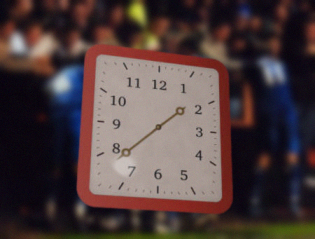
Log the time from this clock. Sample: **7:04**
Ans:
**1:38**
